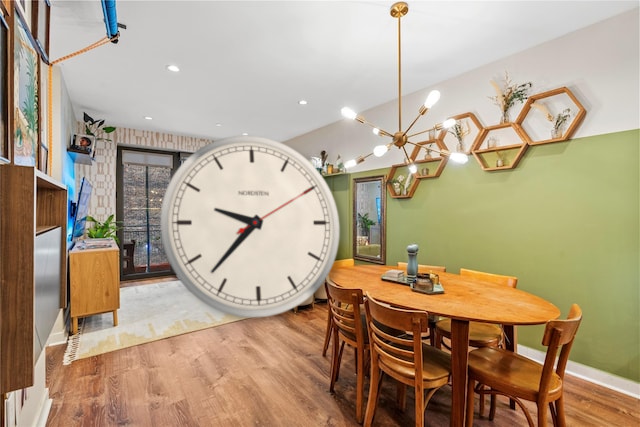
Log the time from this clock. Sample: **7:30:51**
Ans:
**9:37:10**
